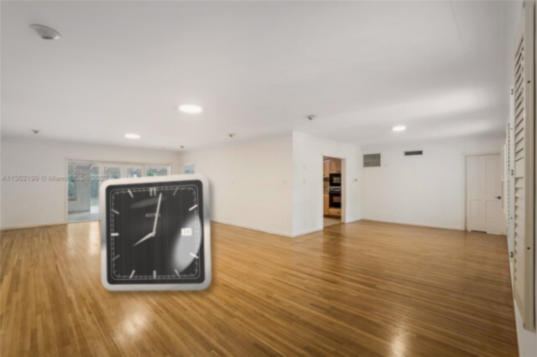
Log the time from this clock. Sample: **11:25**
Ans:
**8:02**
